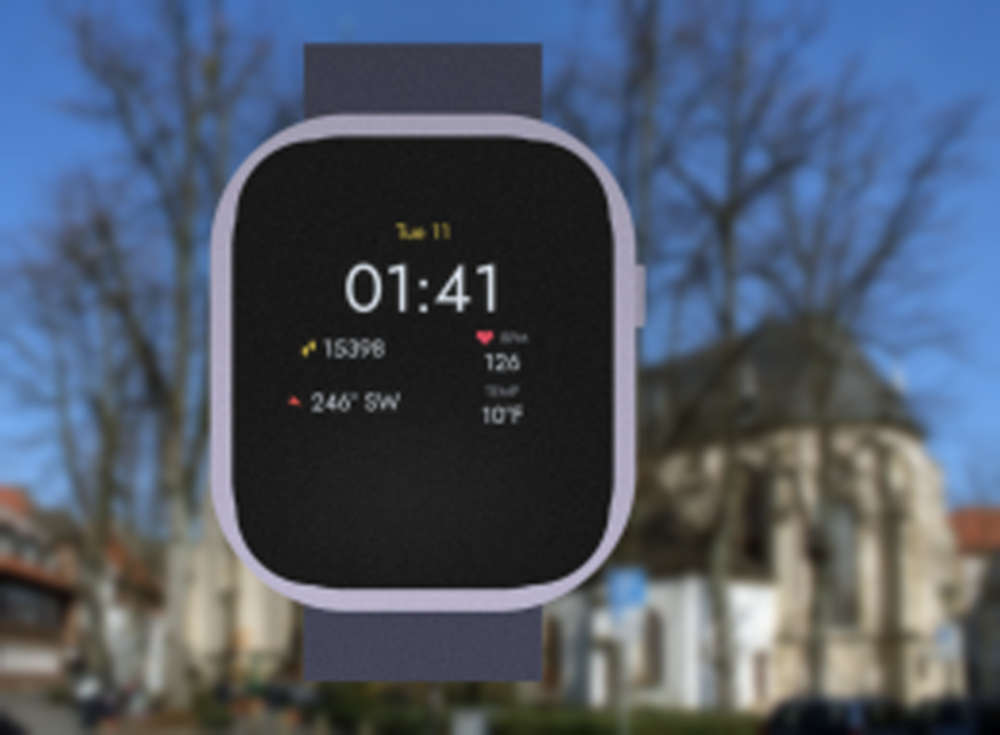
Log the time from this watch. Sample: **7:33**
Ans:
**1:41**
